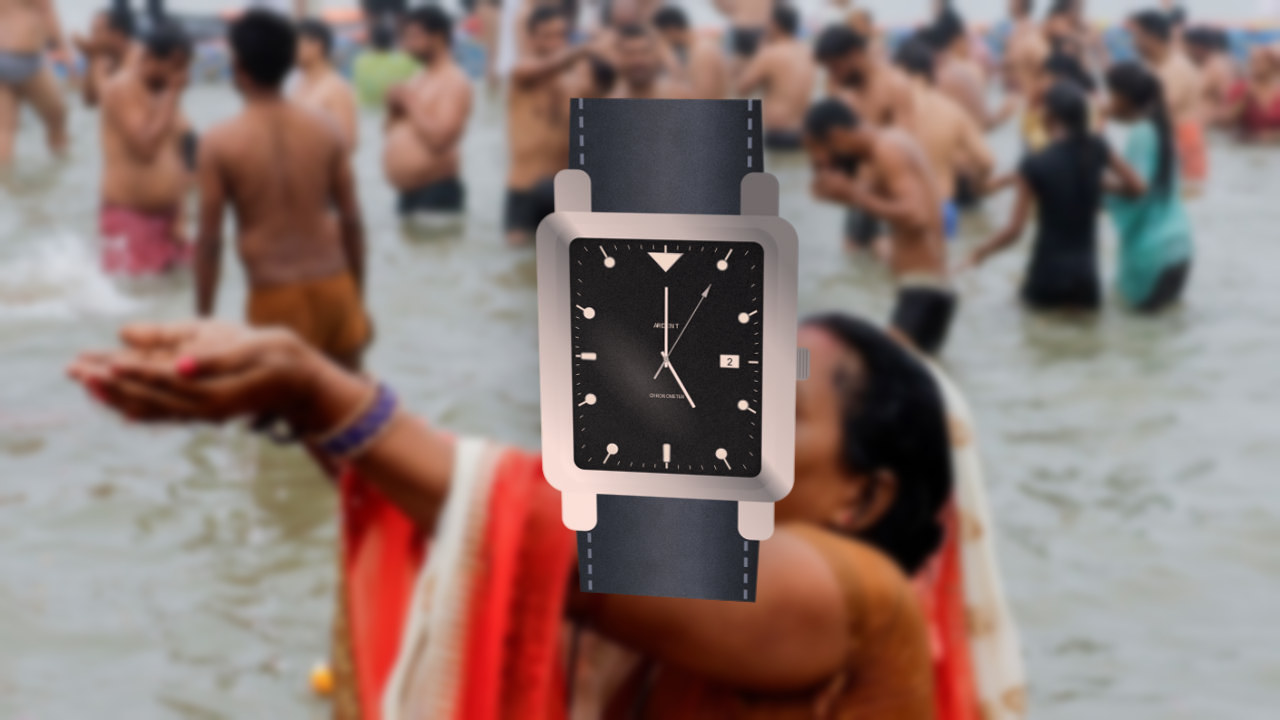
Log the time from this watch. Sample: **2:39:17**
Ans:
**5:00:05**
